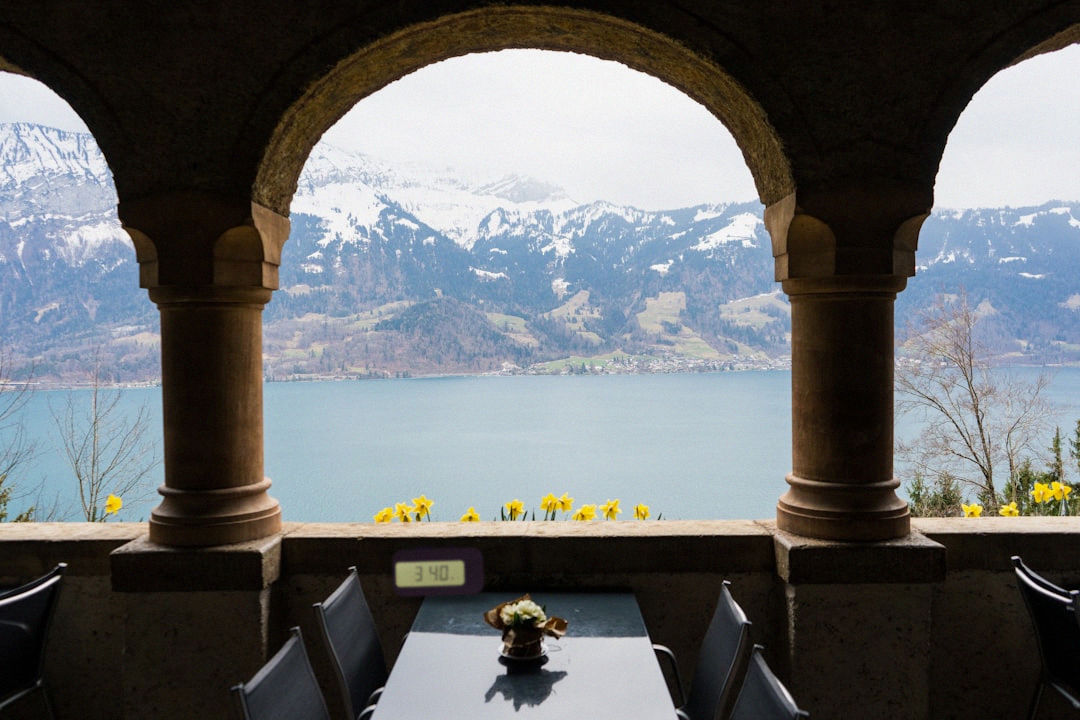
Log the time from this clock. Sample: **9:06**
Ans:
**3:40**
